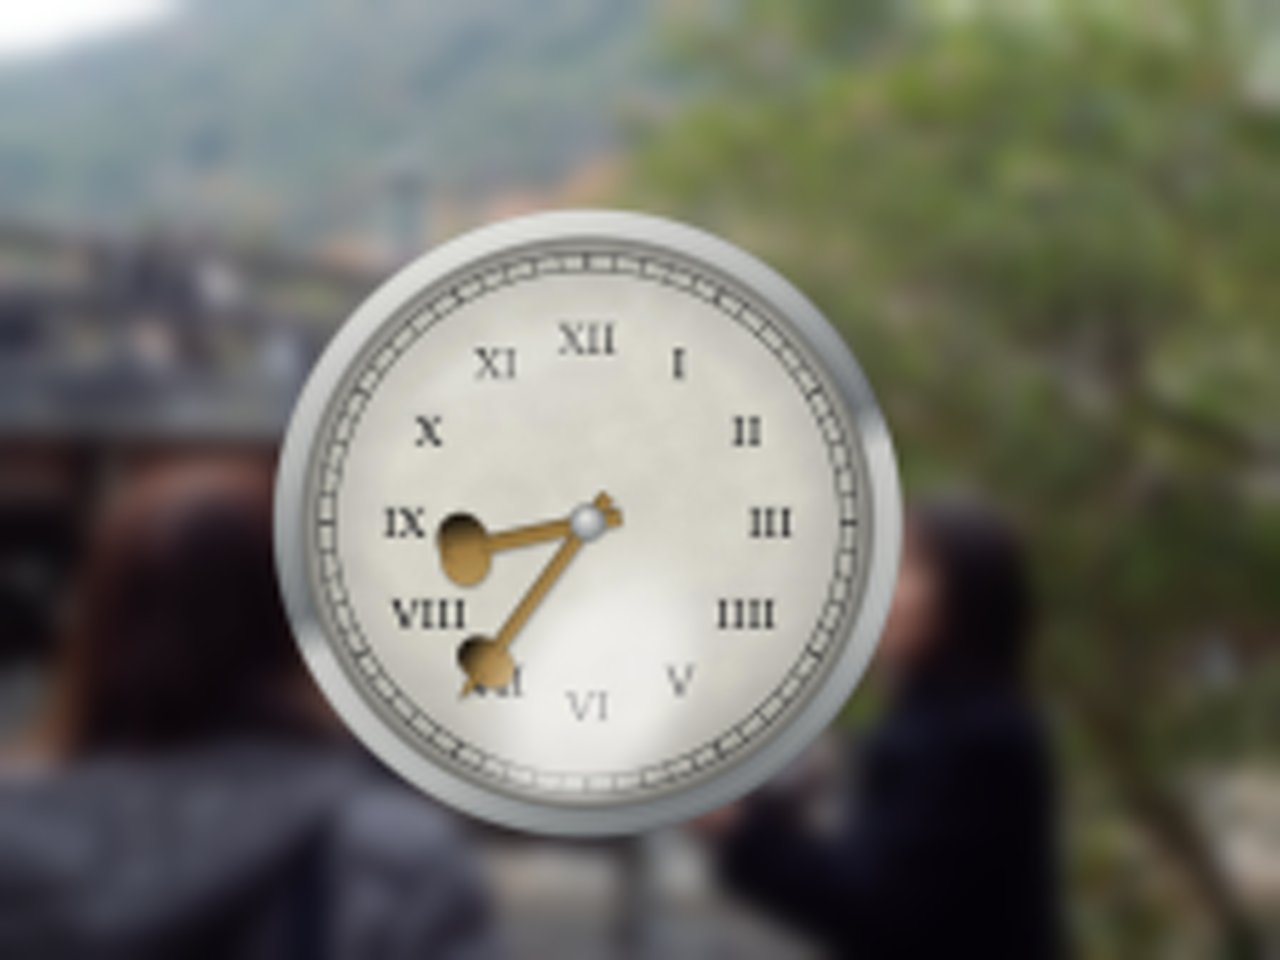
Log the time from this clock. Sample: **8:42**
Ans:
**8:36**
